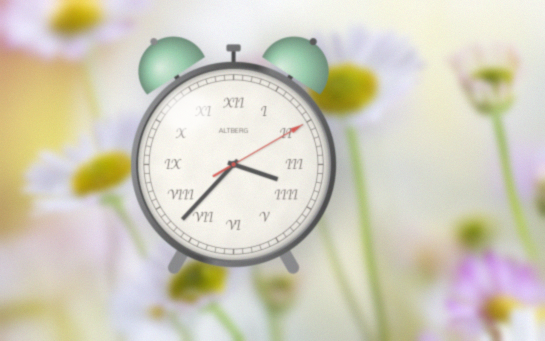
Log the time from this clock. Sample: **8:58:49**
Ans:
**3:37:10**
